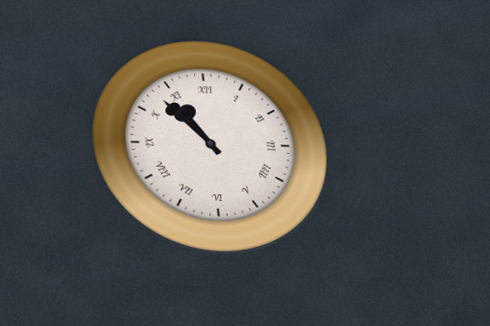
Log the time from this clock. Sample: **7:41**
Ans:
**10:53**
